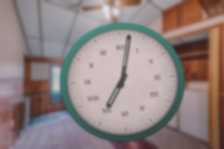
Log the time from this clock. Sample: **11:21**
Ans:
**7:02**
